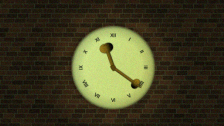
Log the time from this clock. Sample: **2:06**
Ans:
**11:21**
